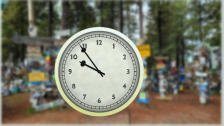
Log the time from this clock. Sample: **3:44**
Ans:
**9:54**
